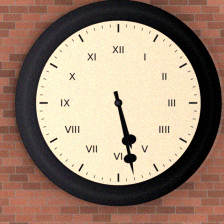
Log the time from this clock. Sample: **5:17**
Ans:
**5:28**
